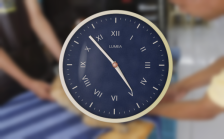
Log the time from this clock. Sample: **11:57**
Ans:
**4:53**
